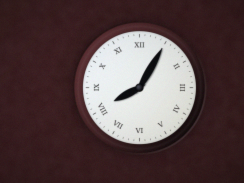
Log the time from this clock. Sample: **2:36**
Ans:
**8:05**
